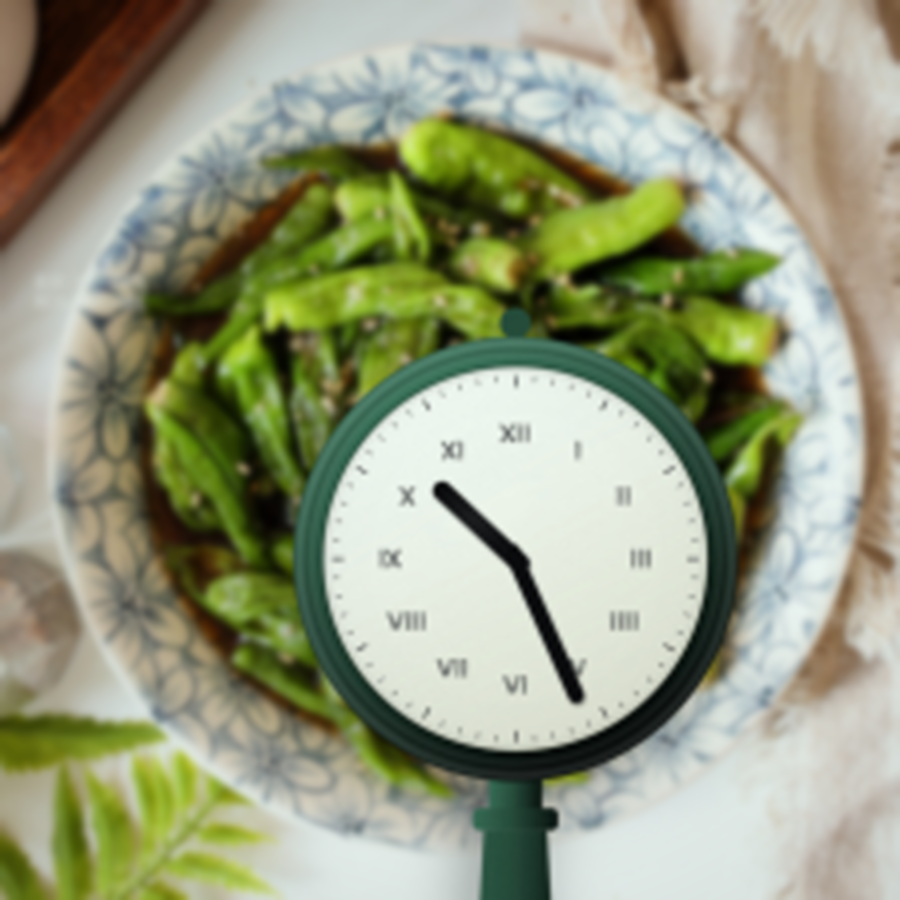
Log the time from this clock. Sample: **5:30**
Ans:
**10:26**
